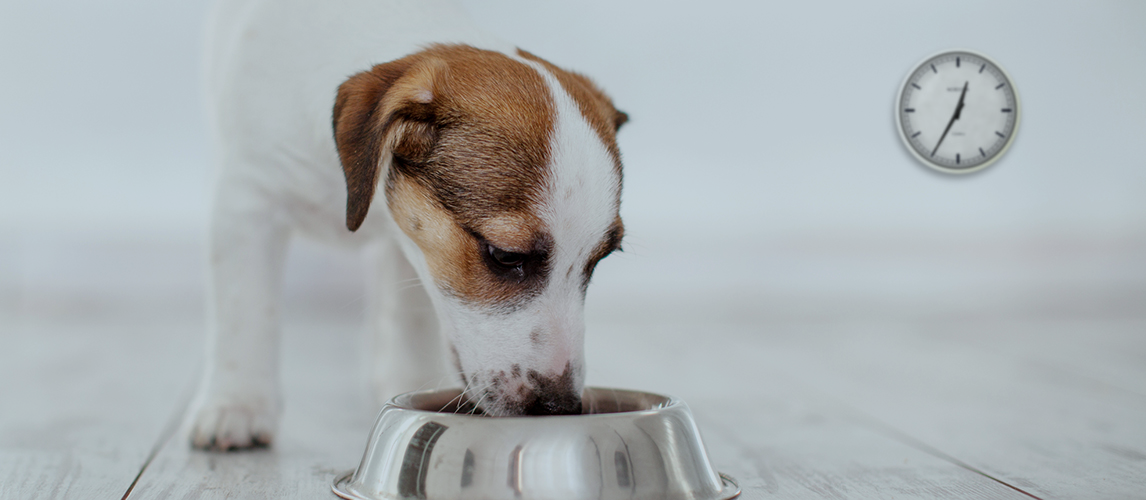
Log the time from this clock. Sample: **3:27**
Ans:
**12:35**
